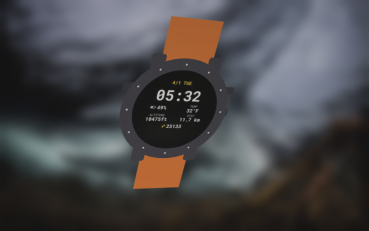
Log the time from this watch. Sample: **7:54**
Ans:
**5:32**
